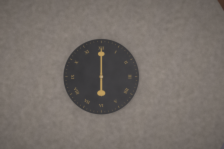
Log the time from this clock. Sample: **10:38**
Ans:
**6:00**
